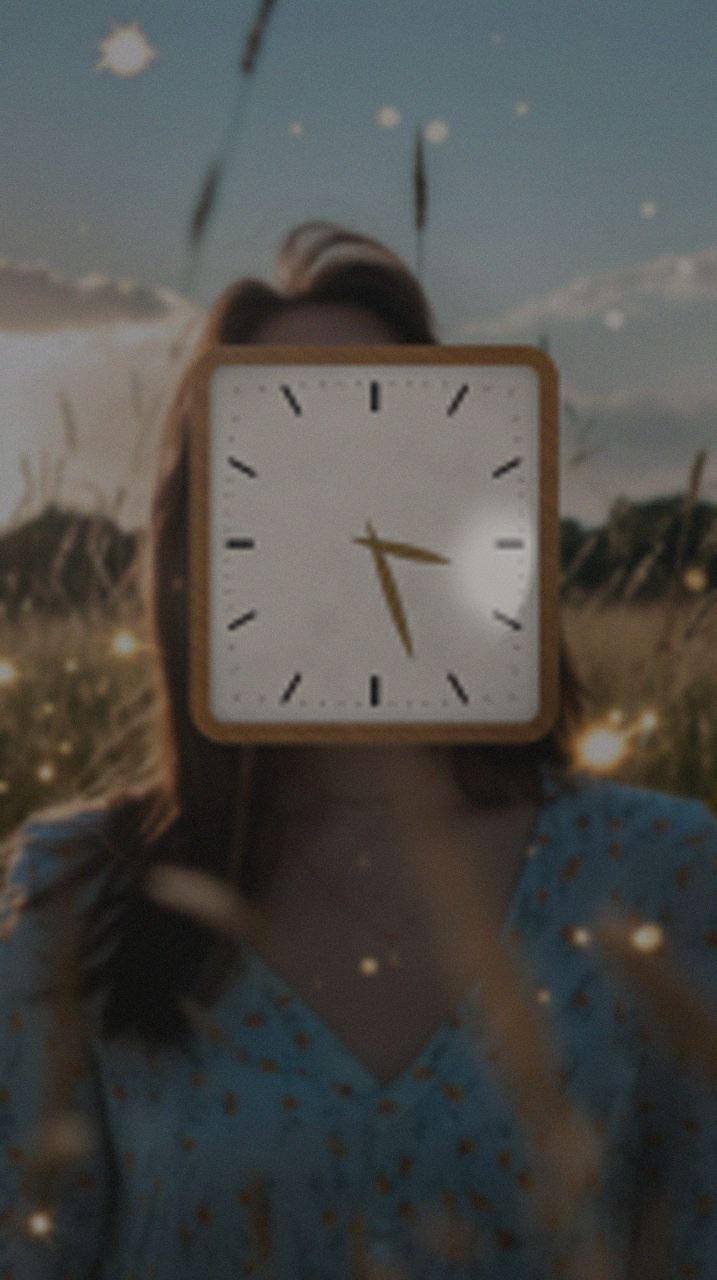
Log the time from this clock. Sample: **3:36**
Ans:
**3:27**
